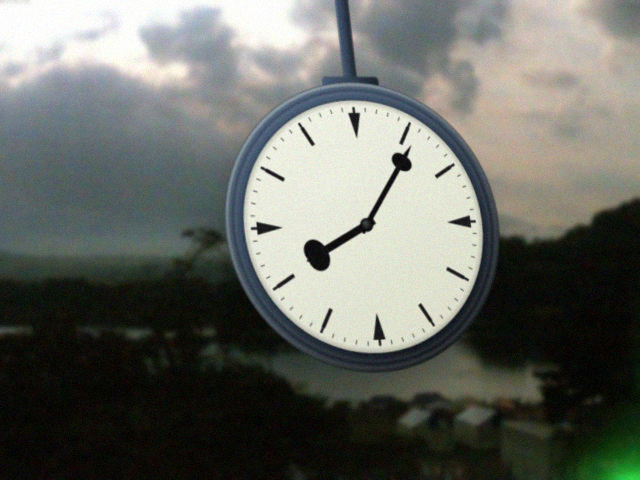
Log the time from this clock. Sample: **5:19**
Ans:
**8:06**
